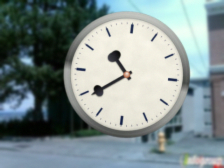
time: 10:39
